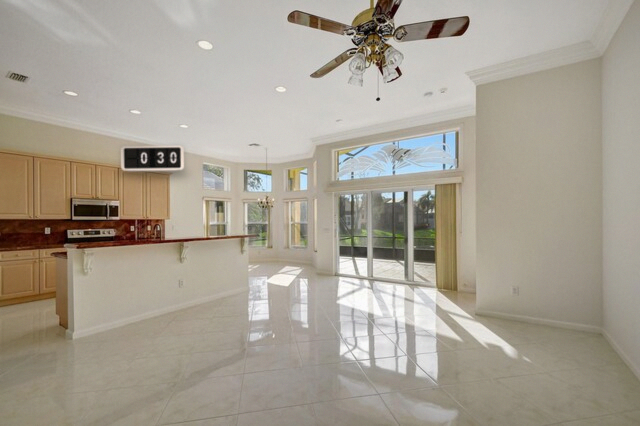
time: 0:30
